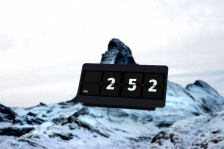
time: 2:52
